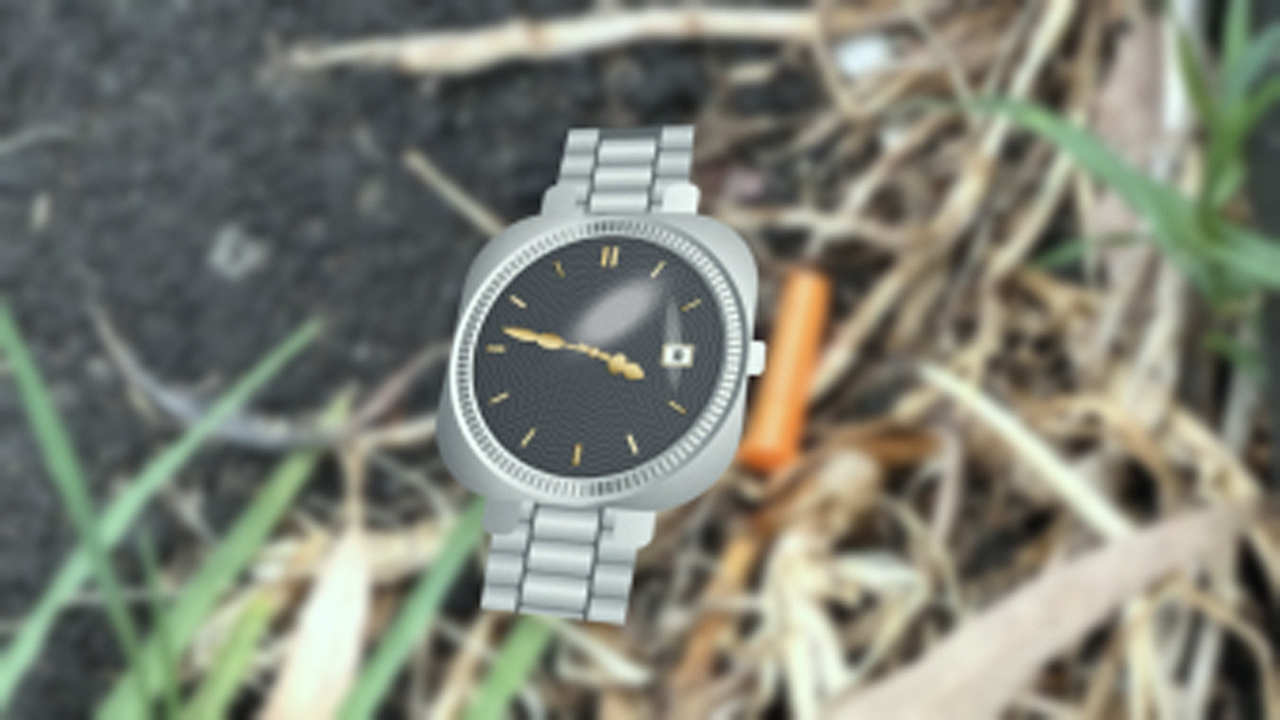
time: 3:47
